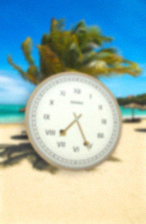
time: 7:26
